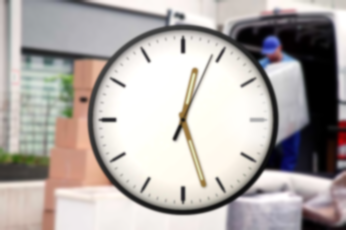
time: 12:27:04
